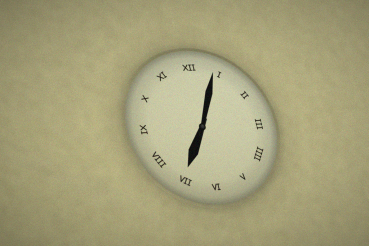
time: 7:04
